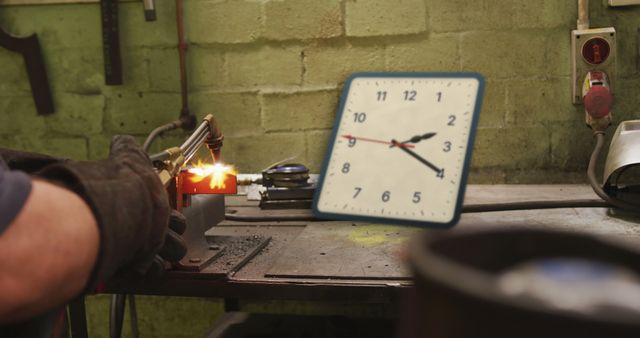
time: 2:19:46
